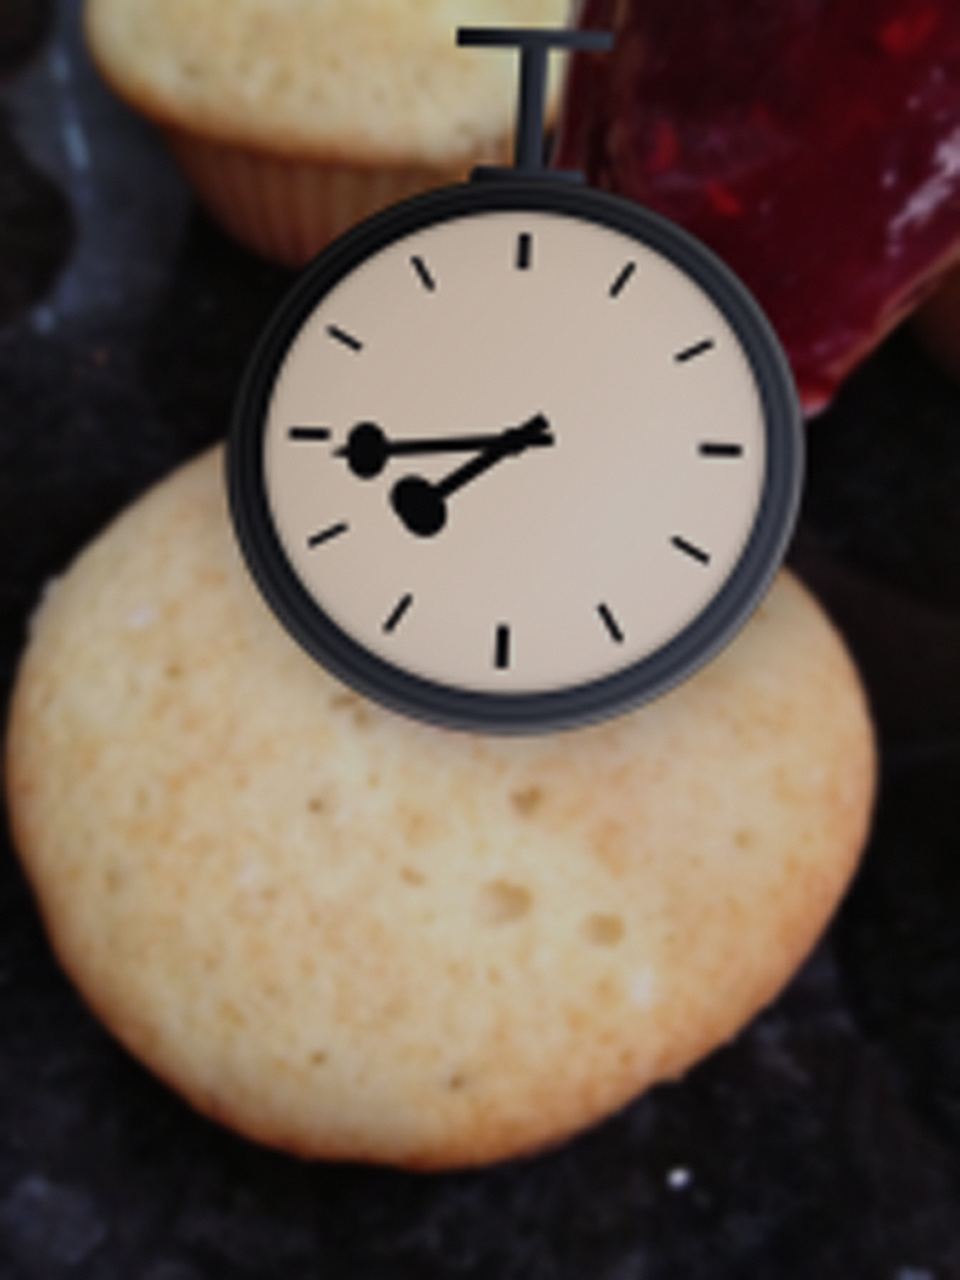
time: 7:44
